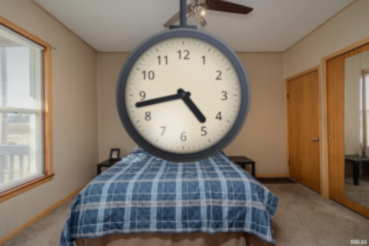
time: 4:43
